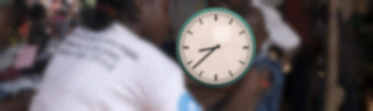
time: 8:38
